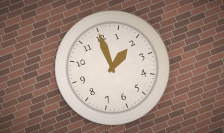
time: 2:00
